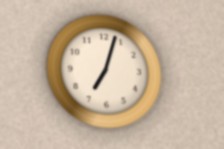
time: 7:03
